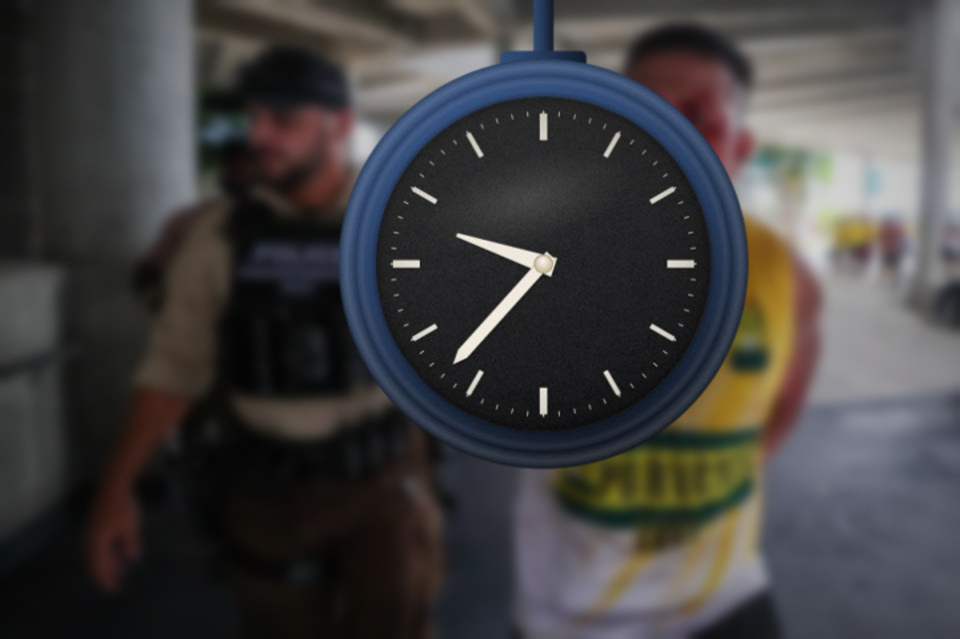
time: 9:37
